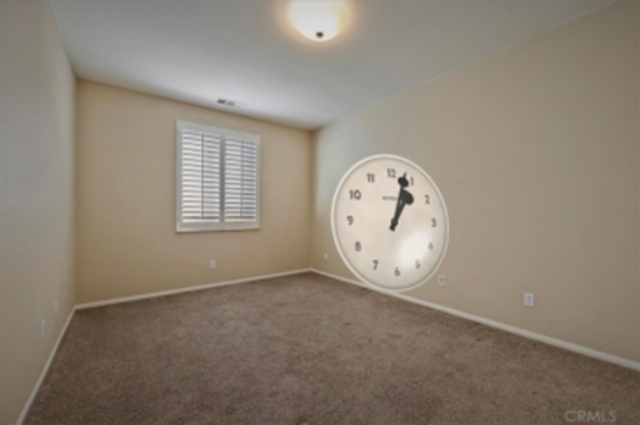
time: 1:03
